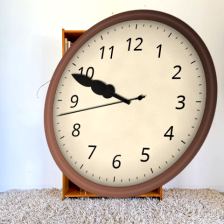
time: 9:48:43
